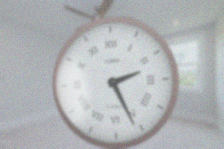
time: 2:26
